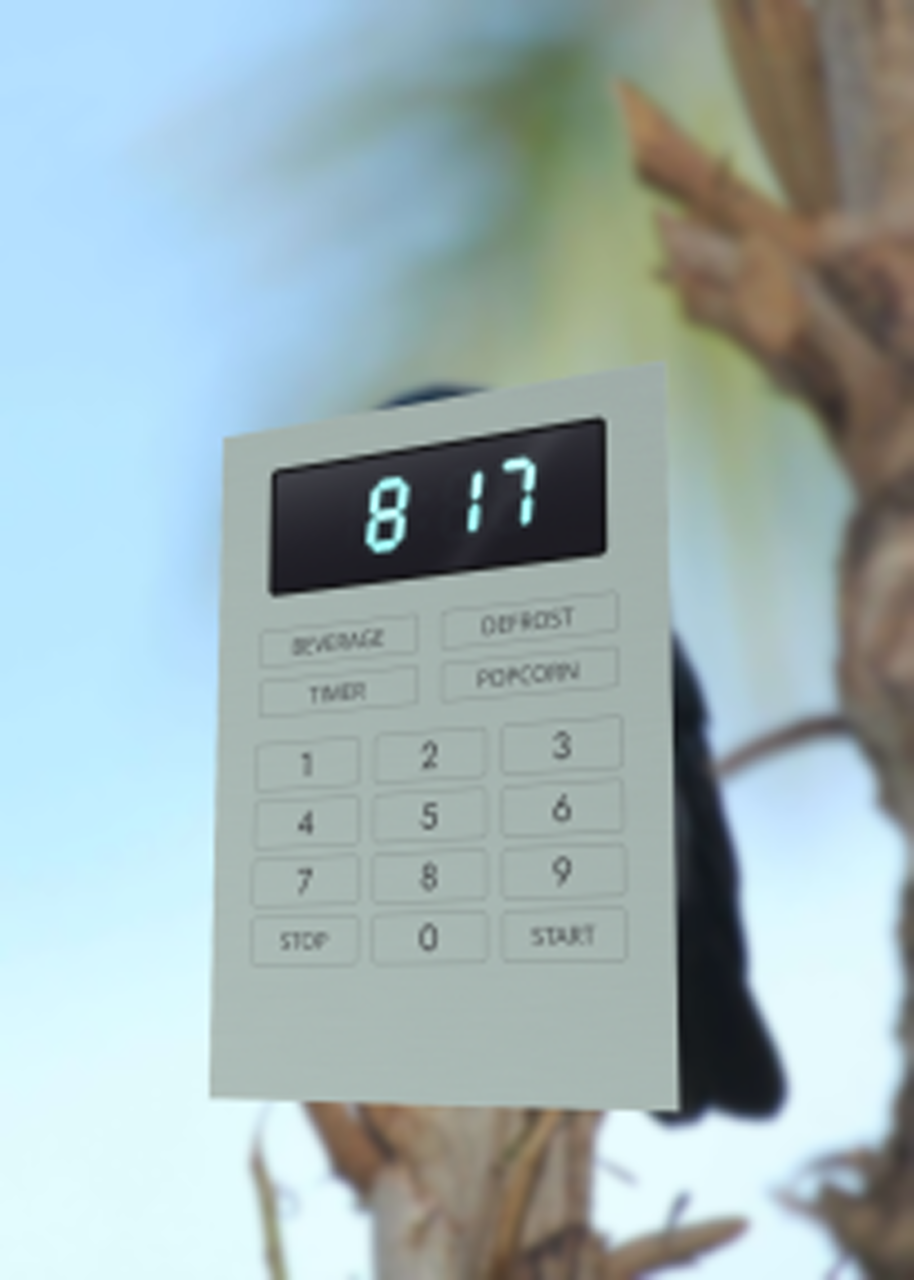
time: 8:17
